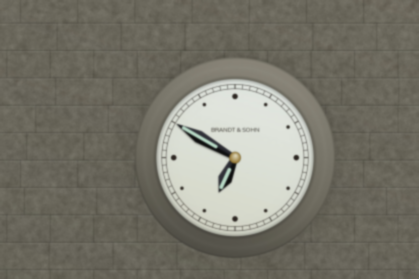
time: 6:50
